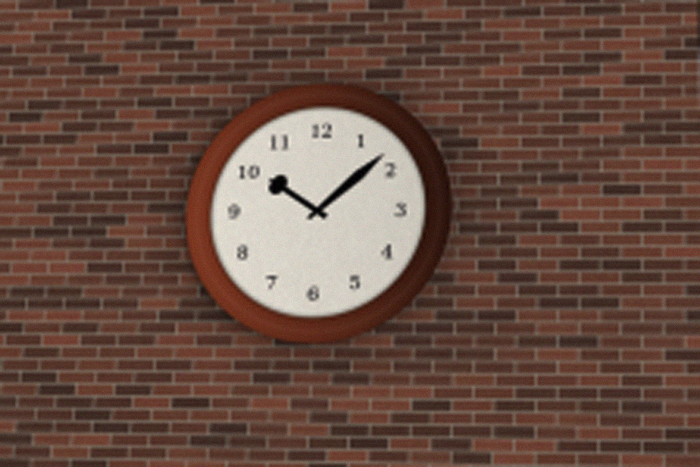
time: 10:08
